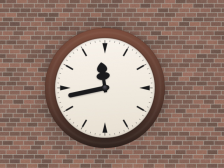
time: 11:43
